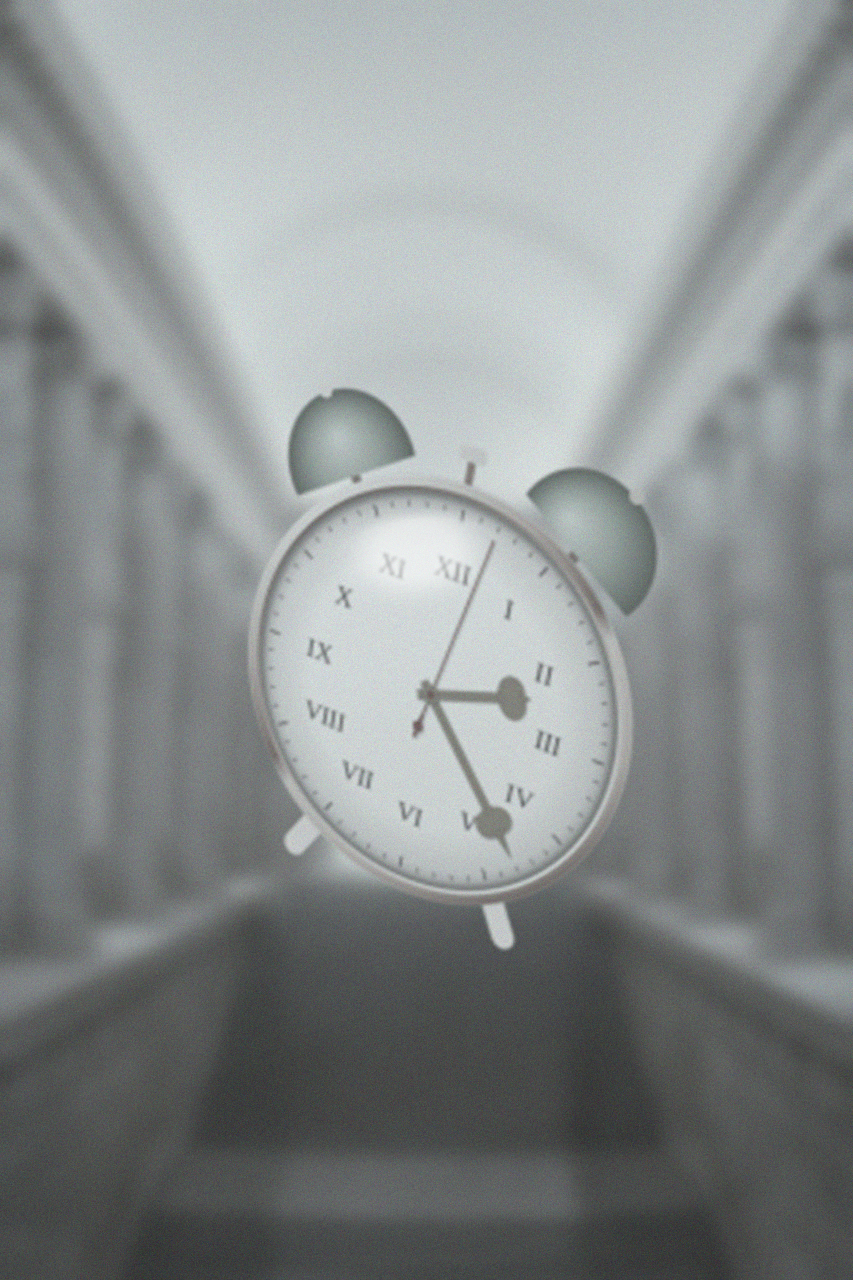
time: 2:23:02
